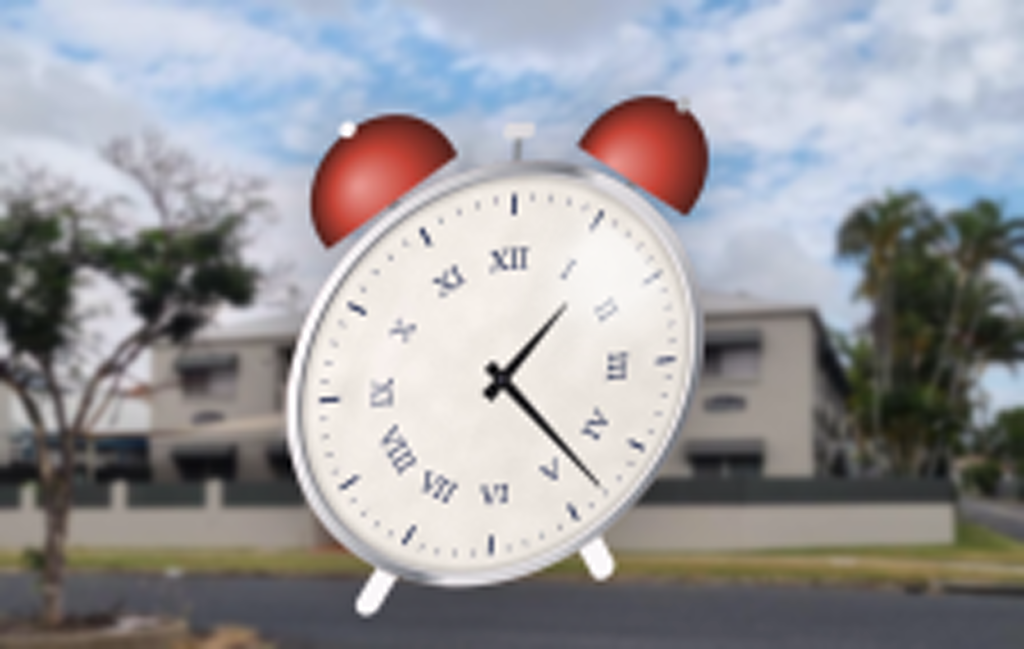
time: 1:23
